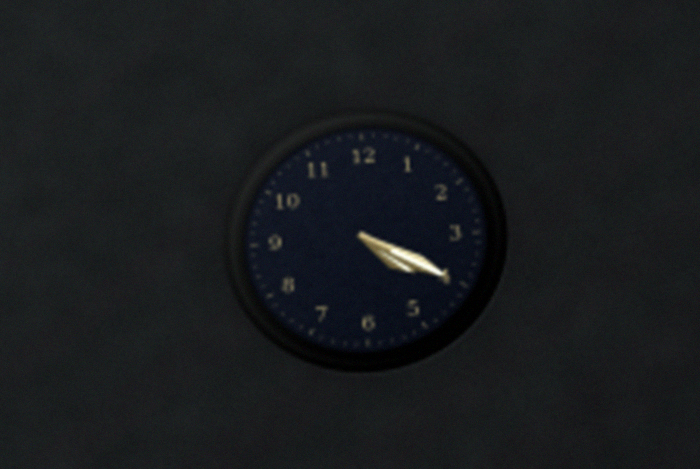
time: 4:20
